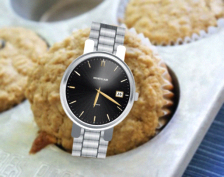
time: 6:19
